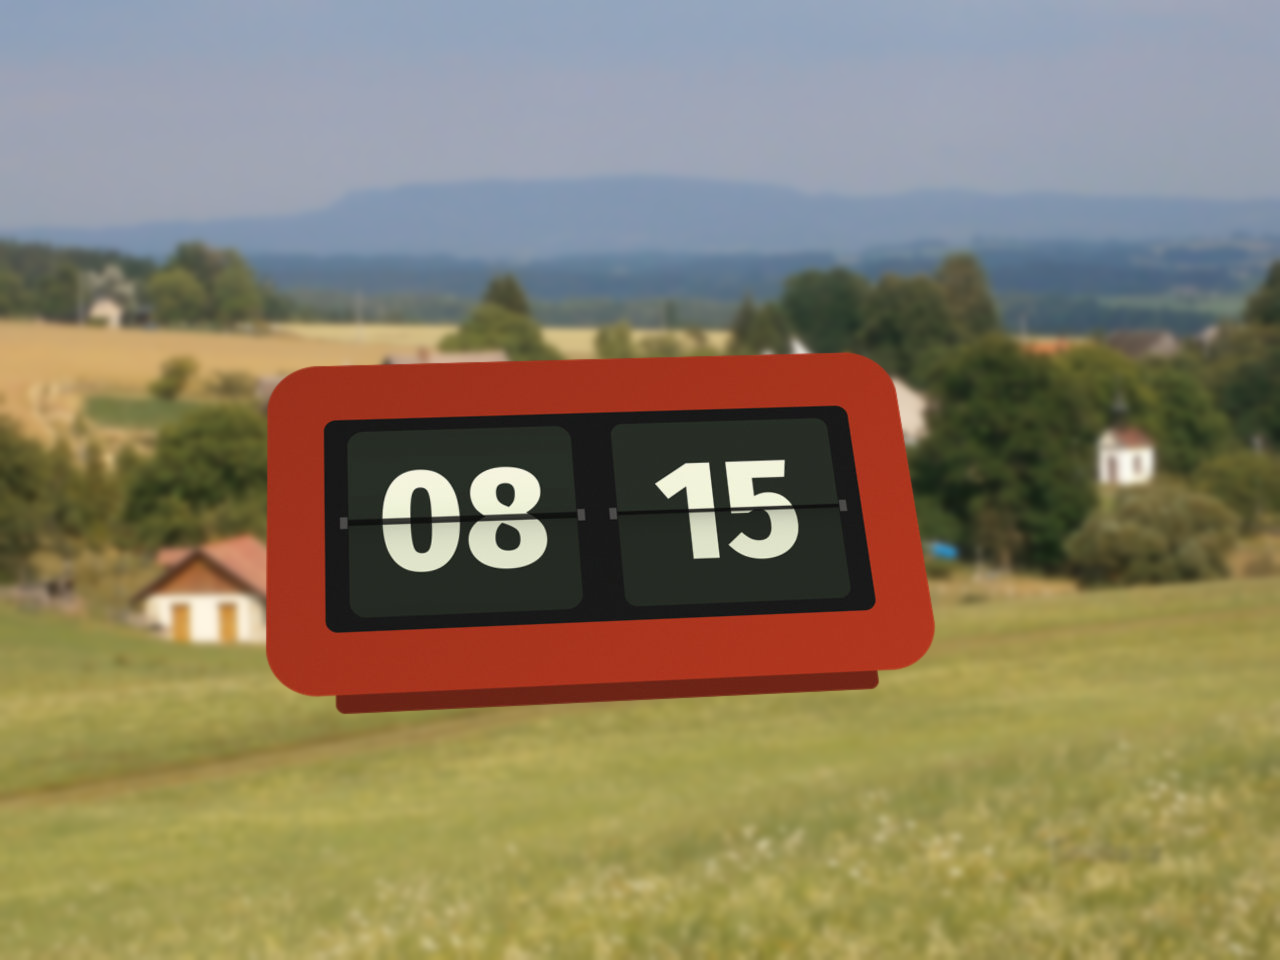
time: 8:15
